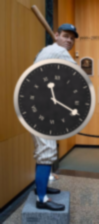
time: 11:19
